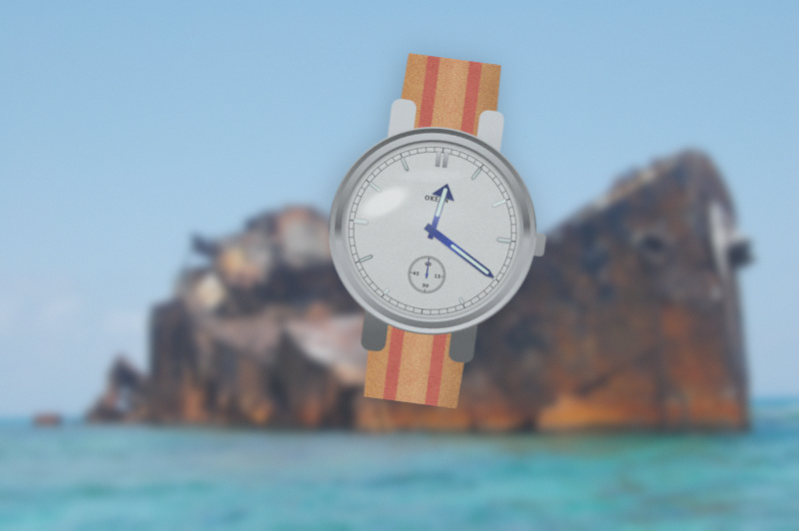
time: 12:20
